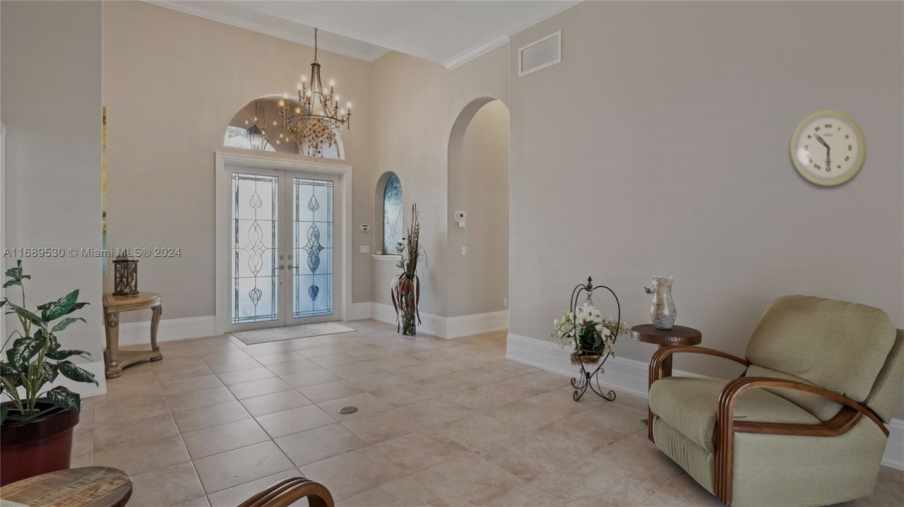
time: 10:30
